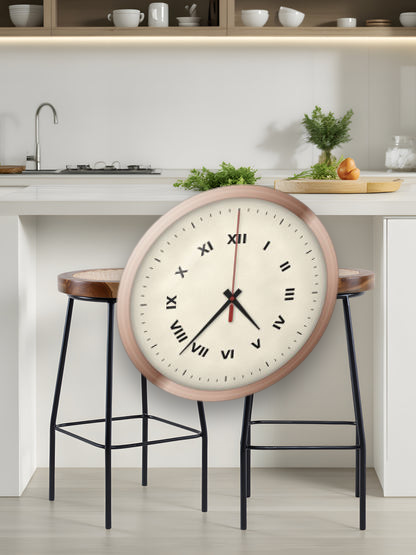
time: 4:37:00
